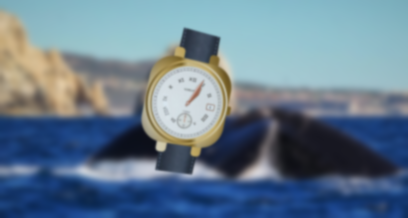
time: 1:04
